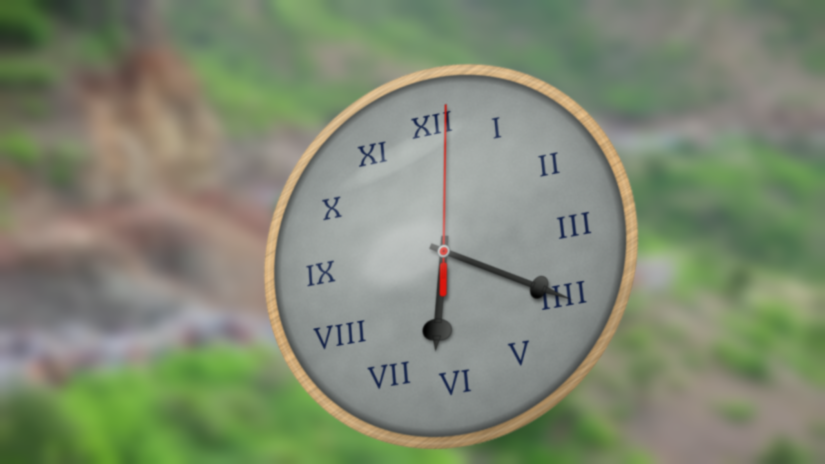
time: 6:20:01
